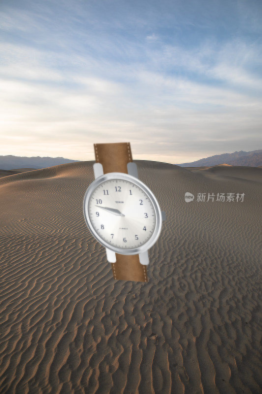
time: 9:48
